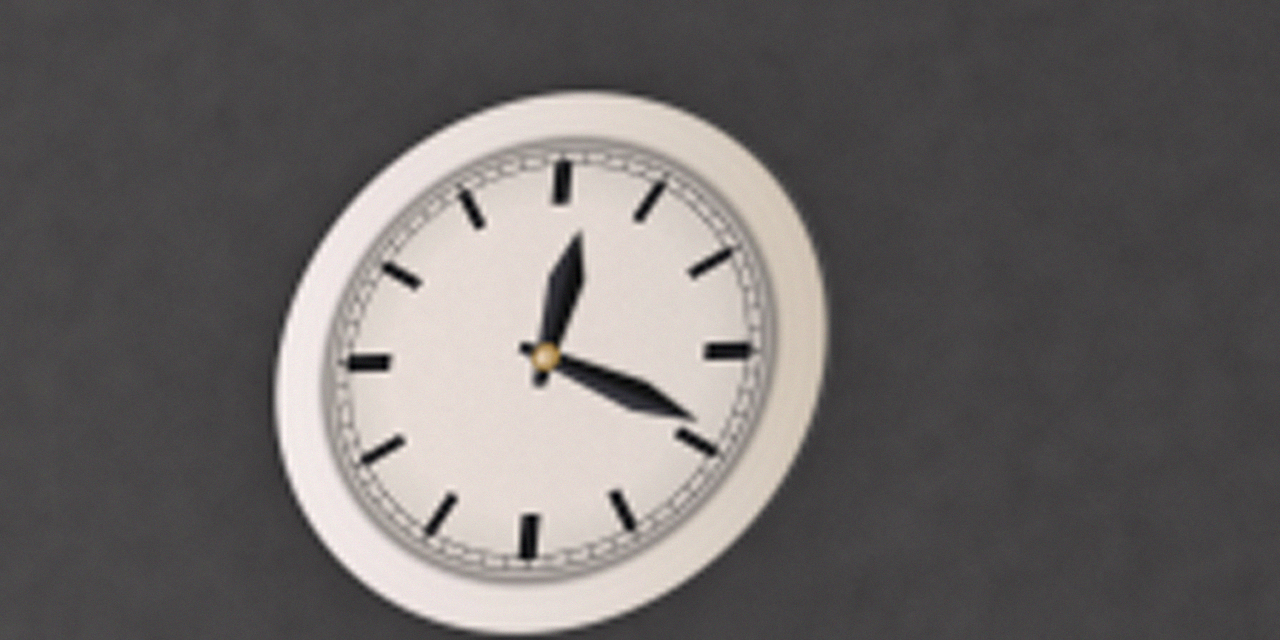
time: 12:19
